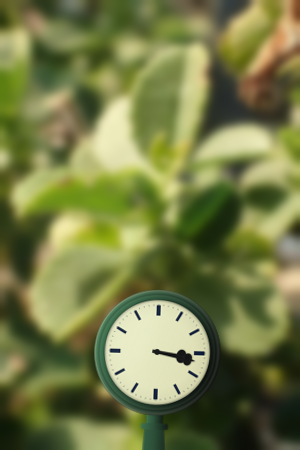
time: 3:17
